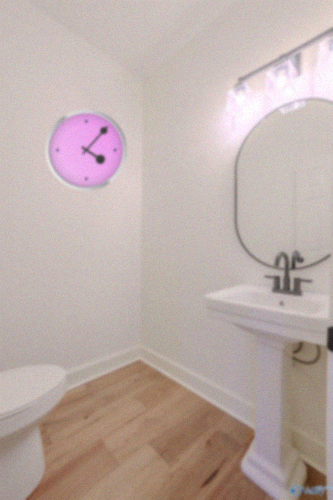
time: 4:07
